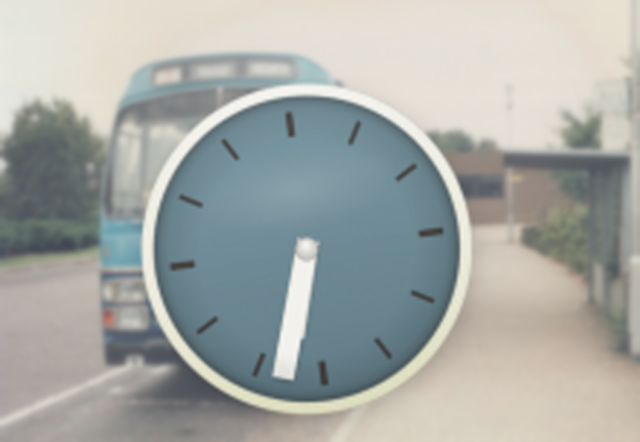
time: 6:33
